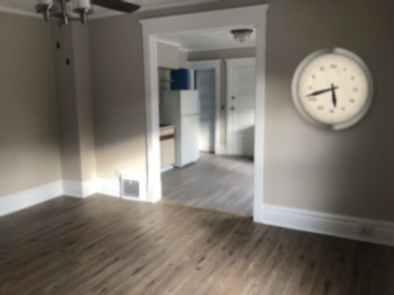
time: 5:42
